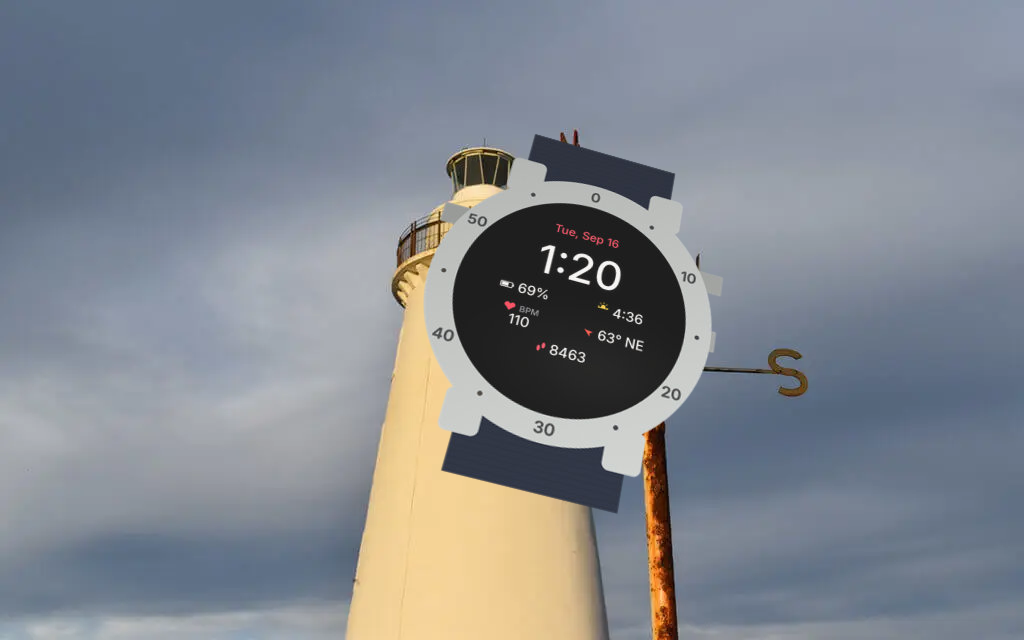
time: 1:20
